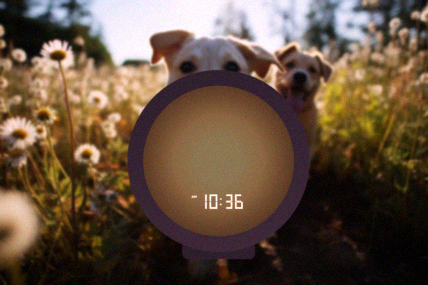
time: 10:36
